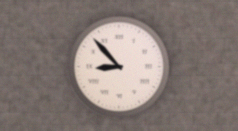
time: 8:53
